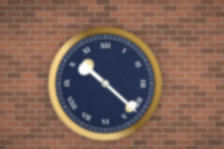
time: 10:22
